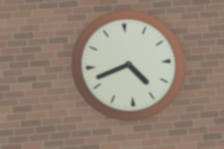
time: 4:42
